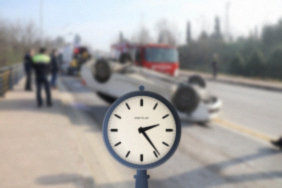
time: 2:24
